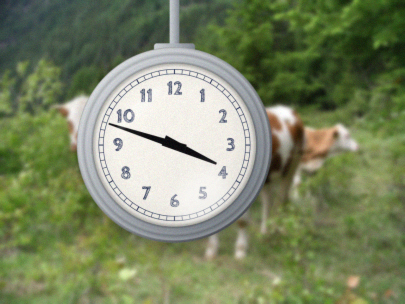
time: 3:48
